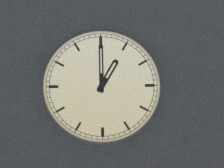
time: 1:00
